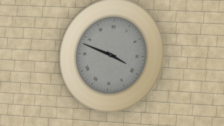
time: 3:48
